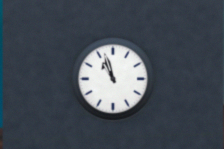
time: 10:57
